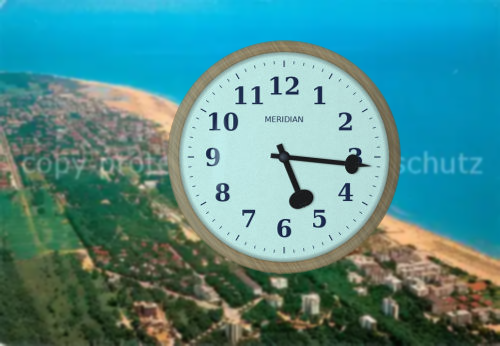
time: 5:16
